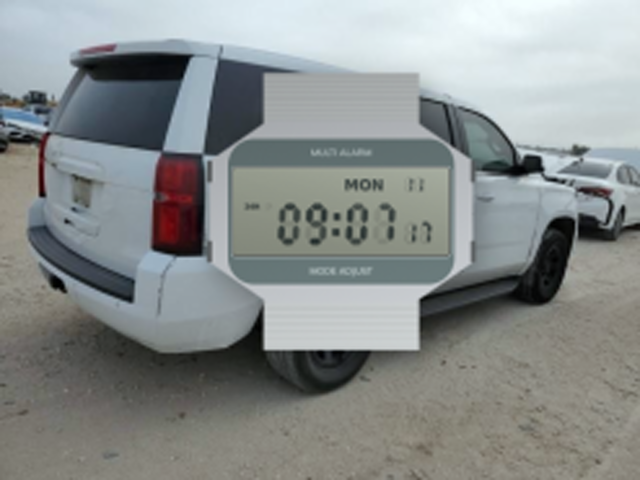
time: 9:07:17
